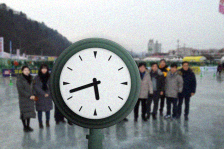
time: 5:42
